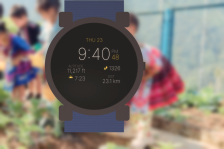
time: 9:40
